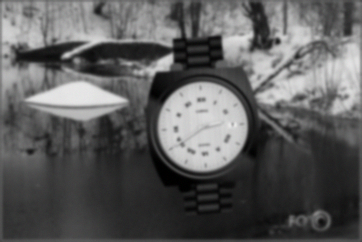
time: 2:40
